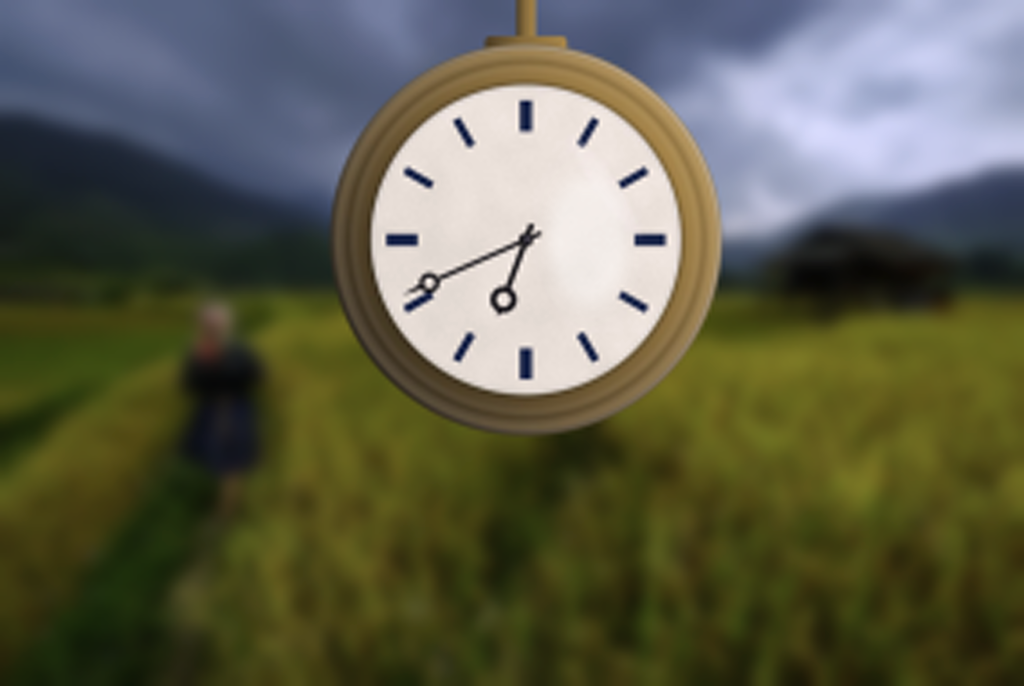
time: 6:41
